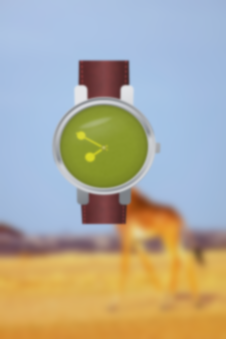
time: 7:50
